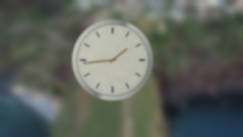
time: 1:44
